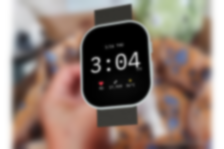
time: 3:04
